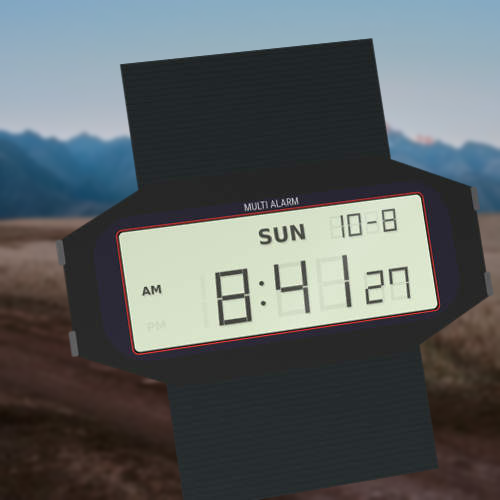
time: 8:41:27
